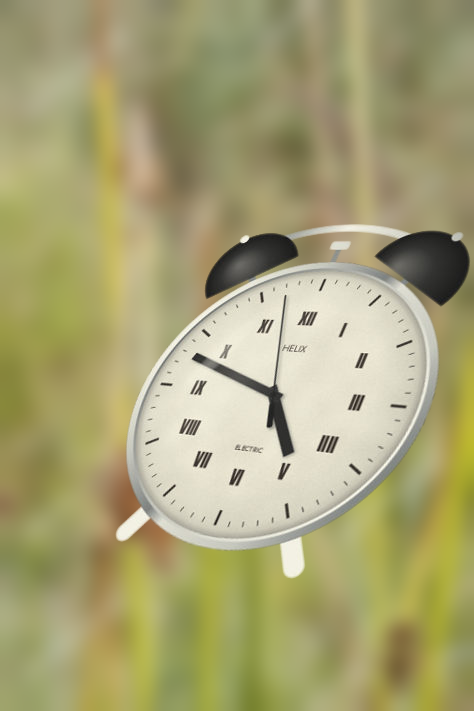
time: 4:47:57
